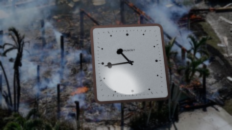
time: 10:44
